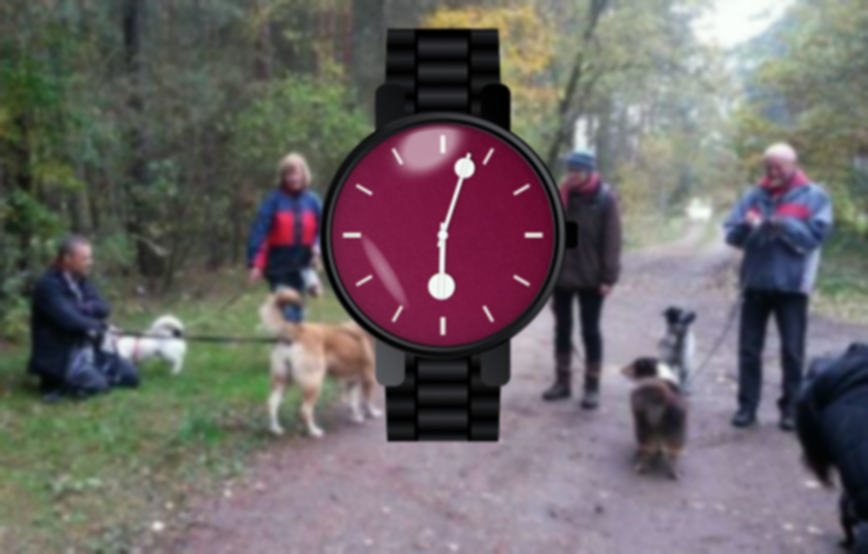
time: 6:03
